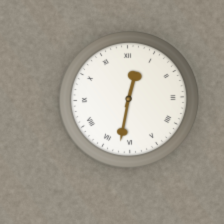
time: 12:32
